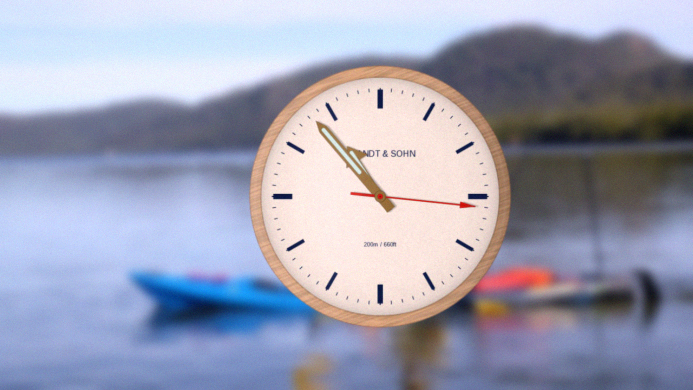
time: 10:53:16
